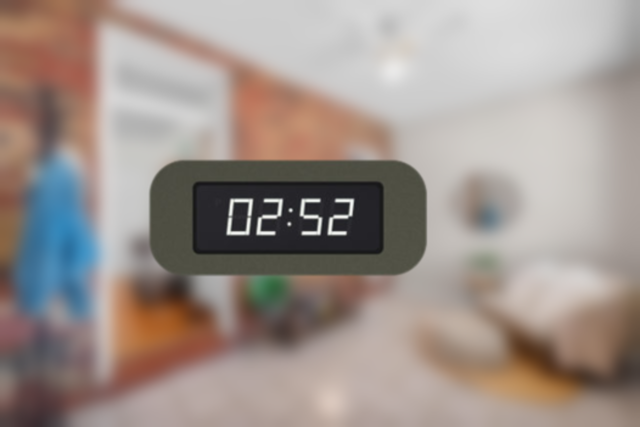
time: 2:52
